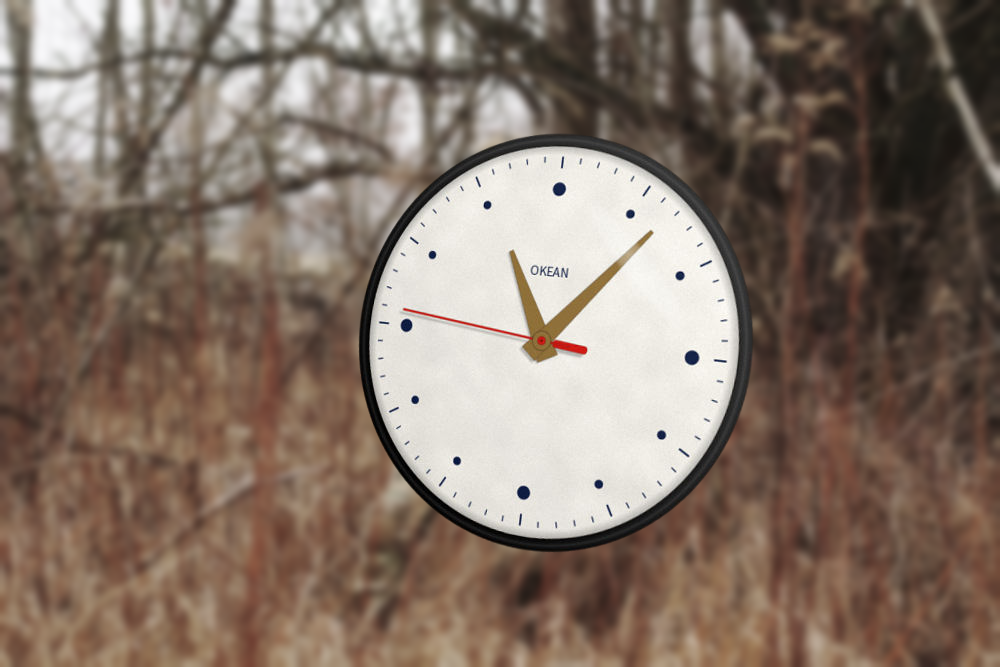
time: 11:06:46
